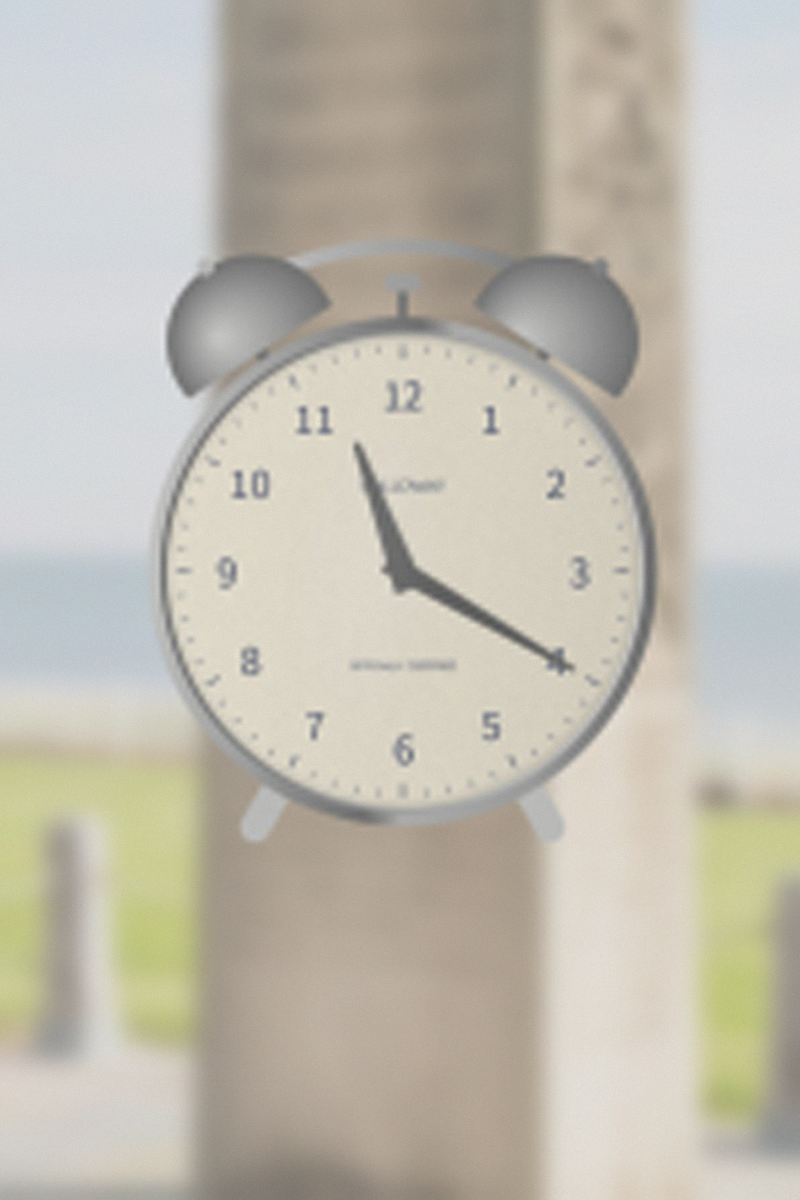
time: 11:20
